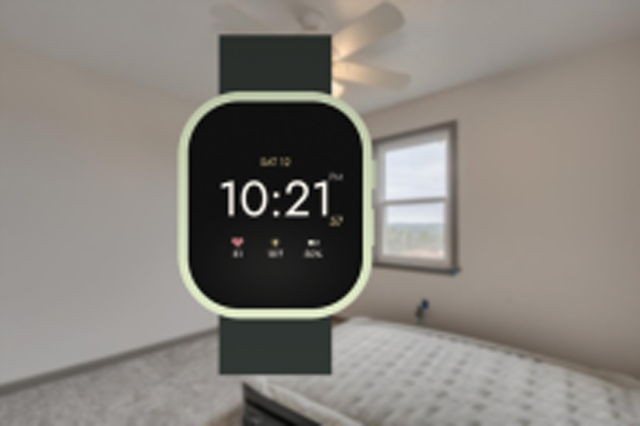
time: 10:21
